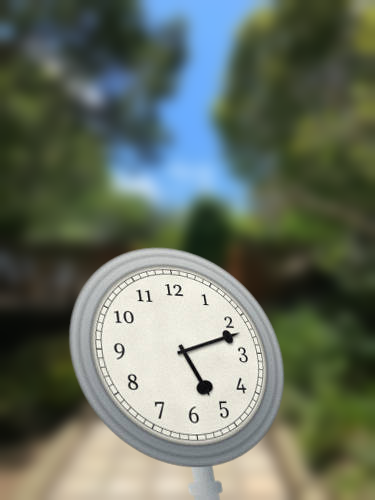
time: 5:12
